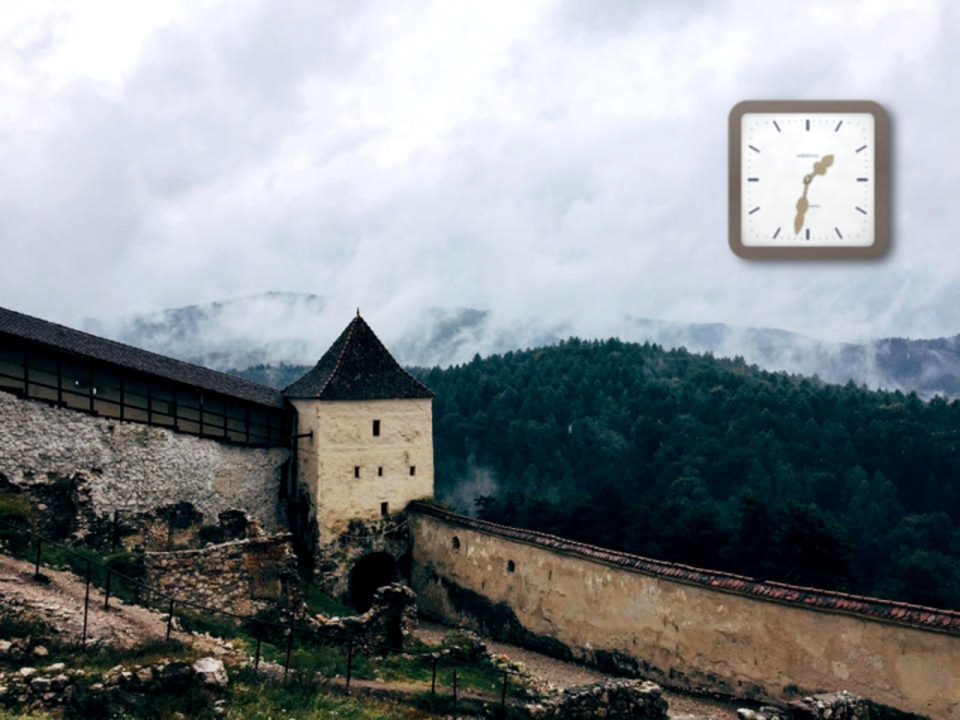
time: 1:32
